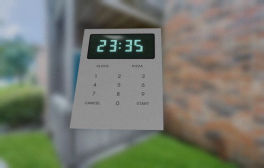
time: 23:35
